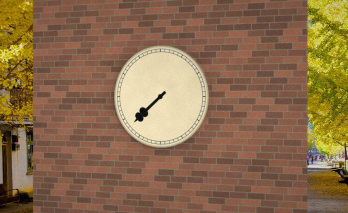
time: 7:38
